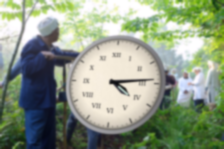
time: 4:14
